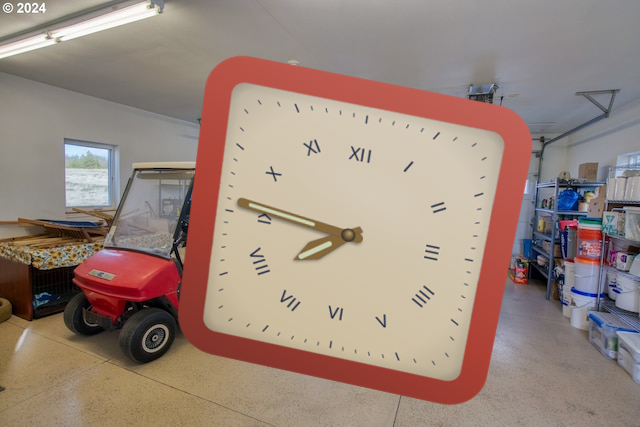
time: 7:46
